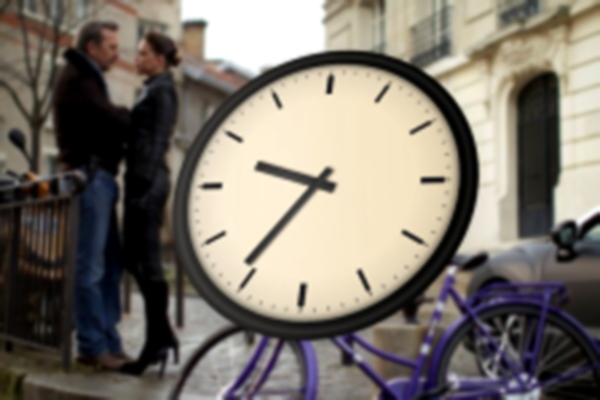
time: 9:36
